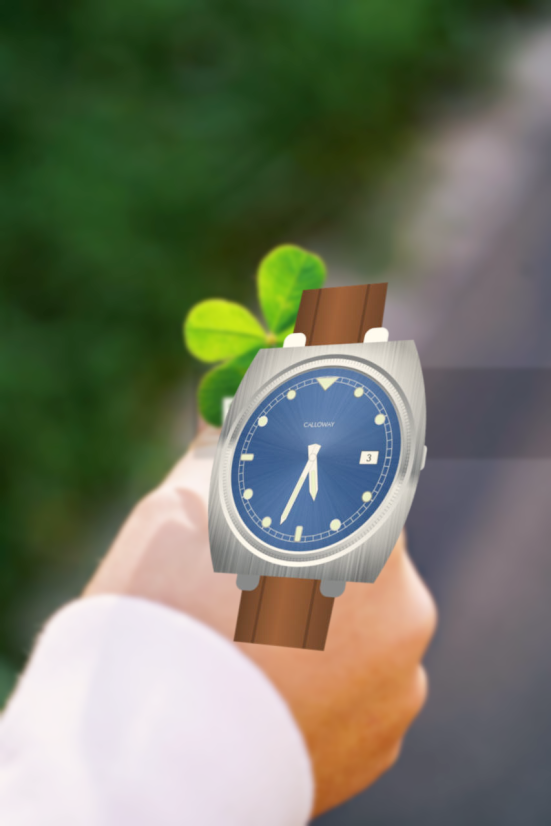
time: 5:33
